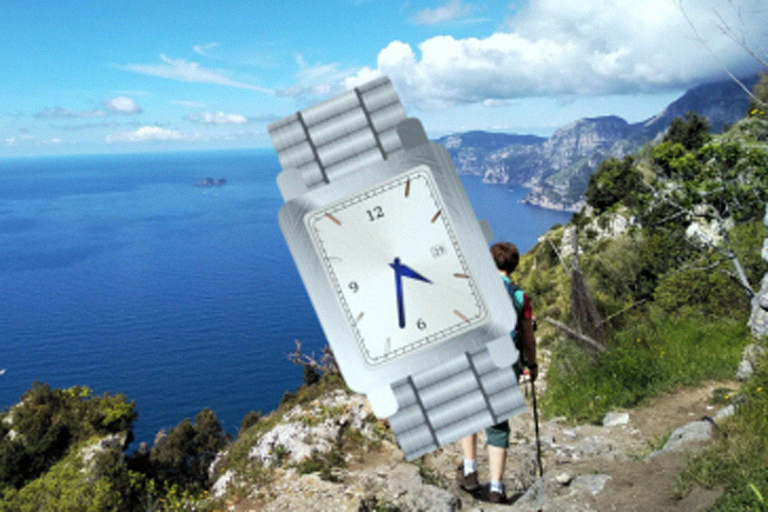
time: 4:33
